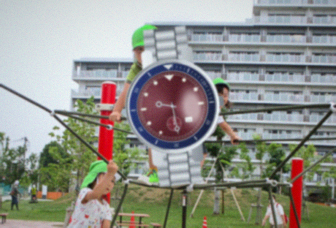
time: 9:29
